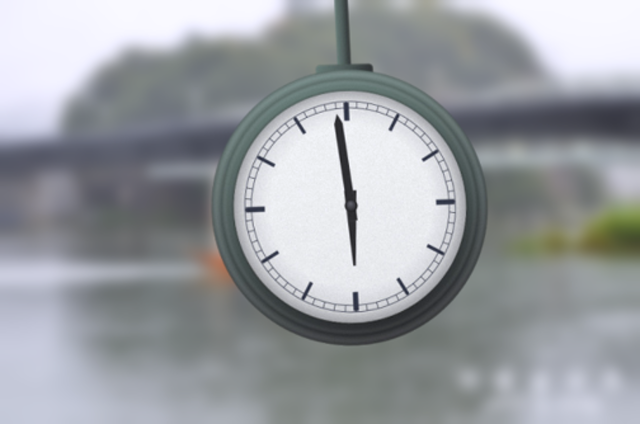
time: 5:59
